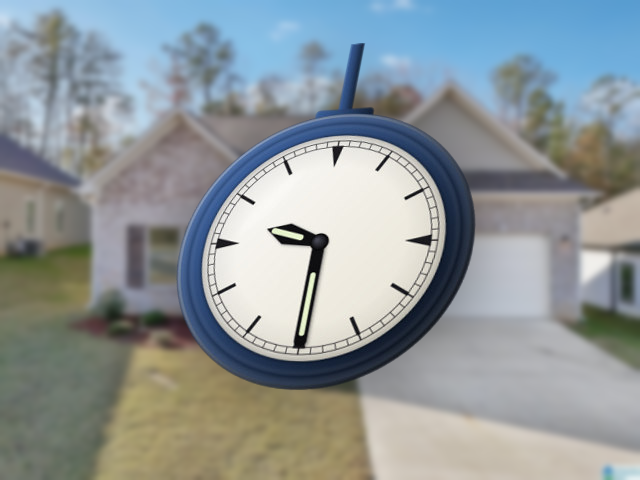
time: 9:30
